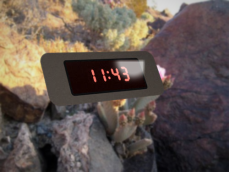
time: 11:43
